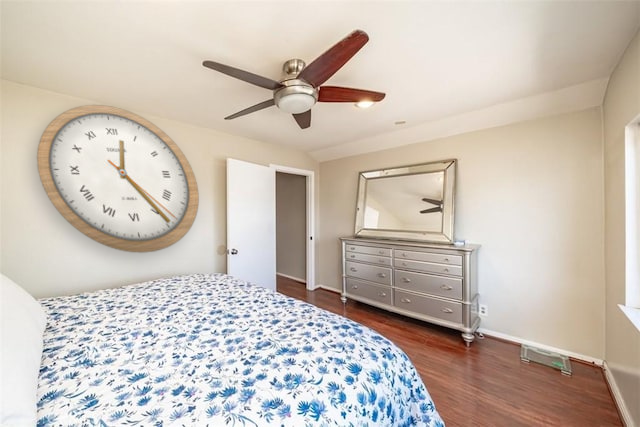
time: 12:24:23
